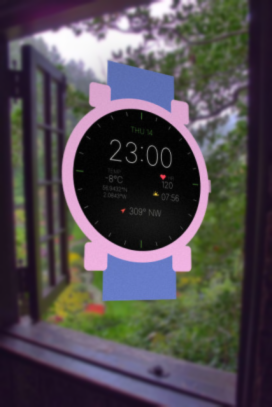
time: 23:00
